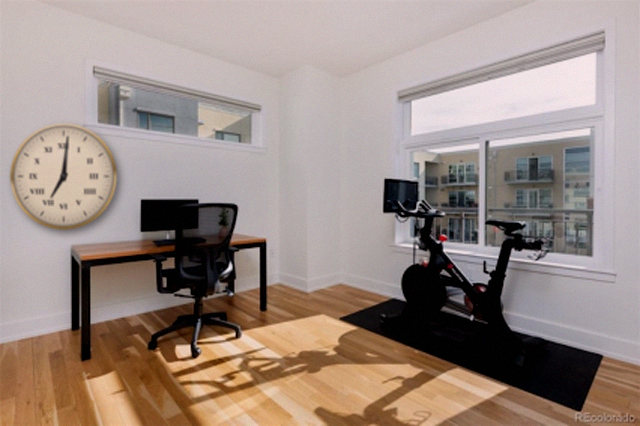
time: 7:01
